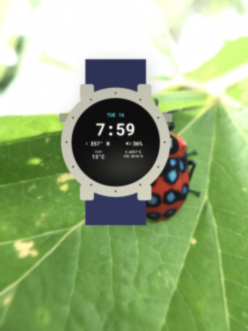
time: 7:59
